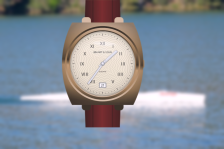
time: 1:36
